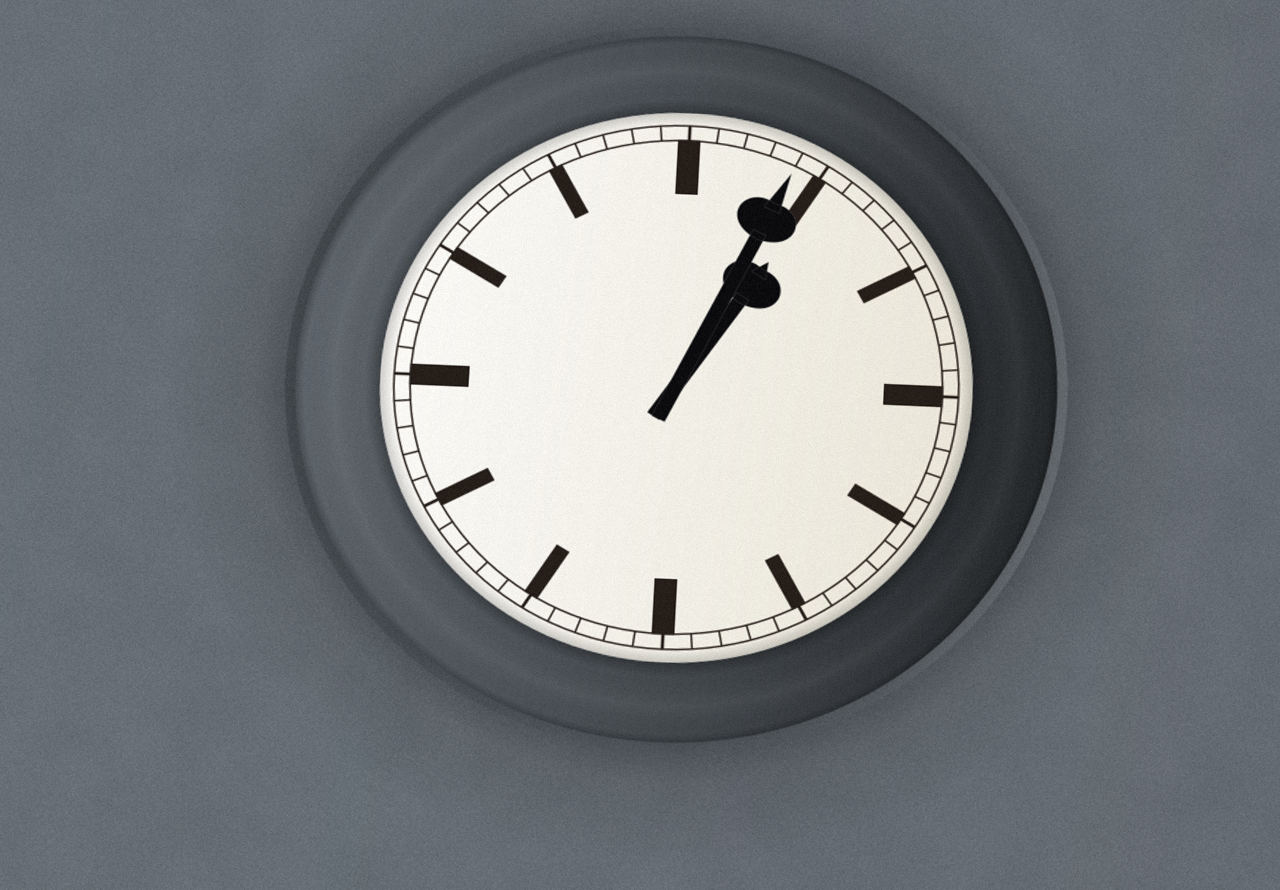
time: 1:04
